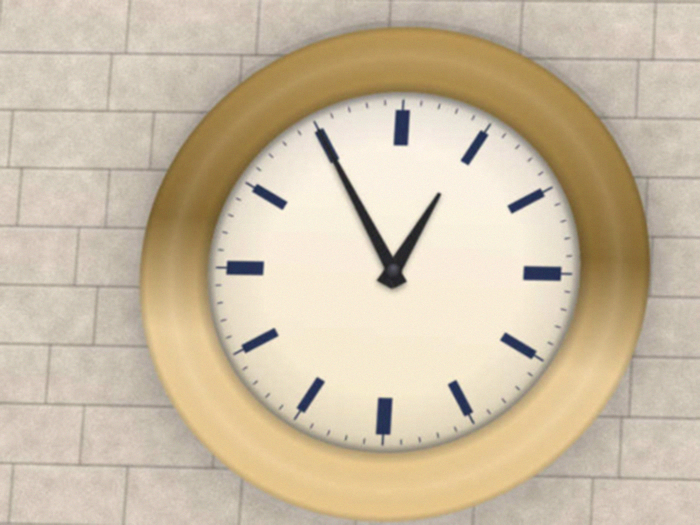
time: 12:55
